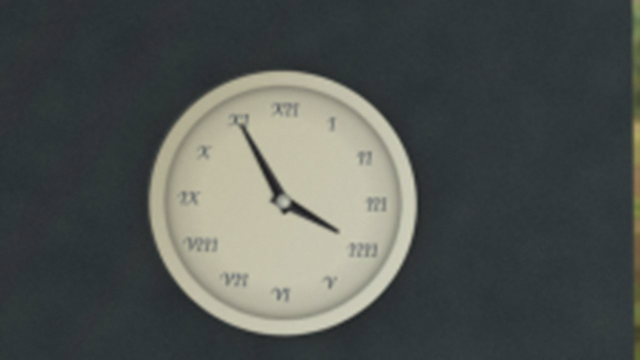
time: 3:55
